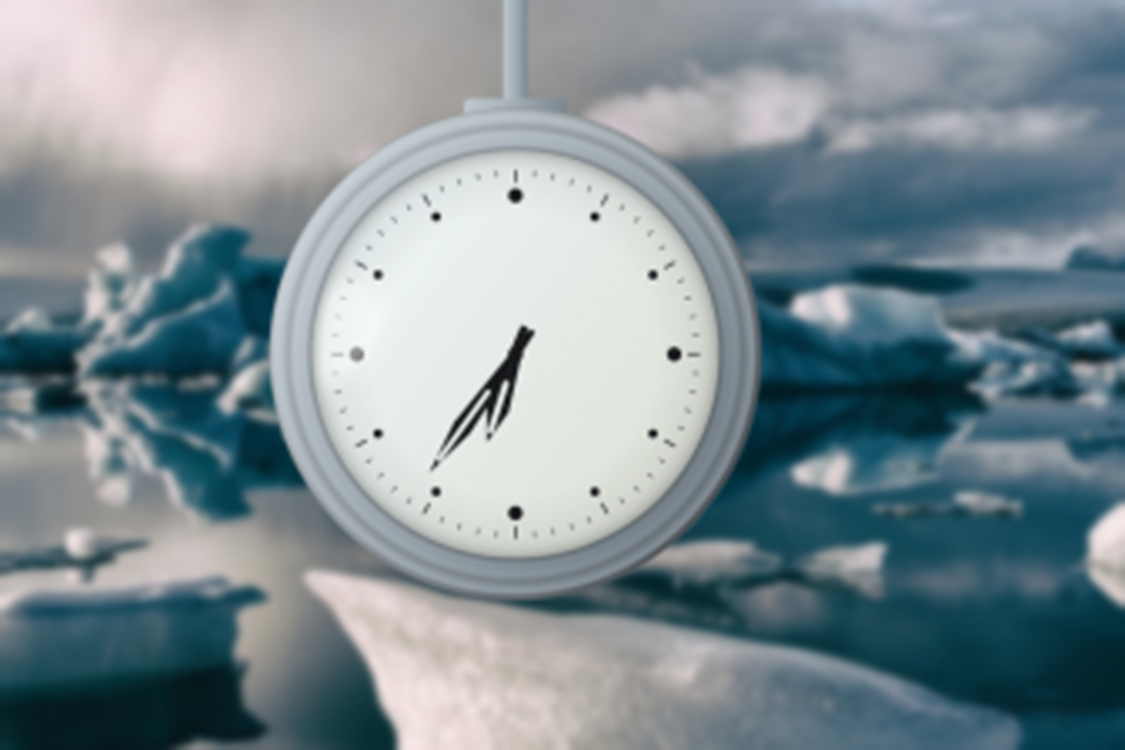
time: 6:36
